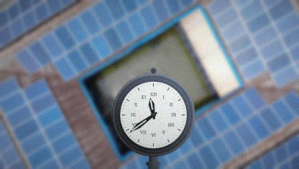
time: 11:39
